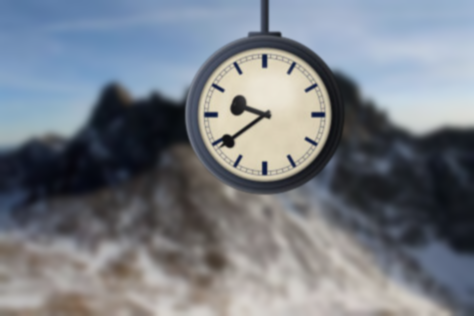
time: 9:39
